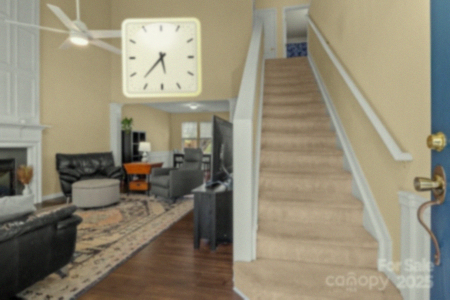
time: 5:37
